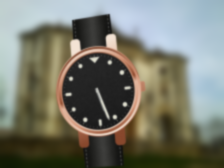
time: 5:27
